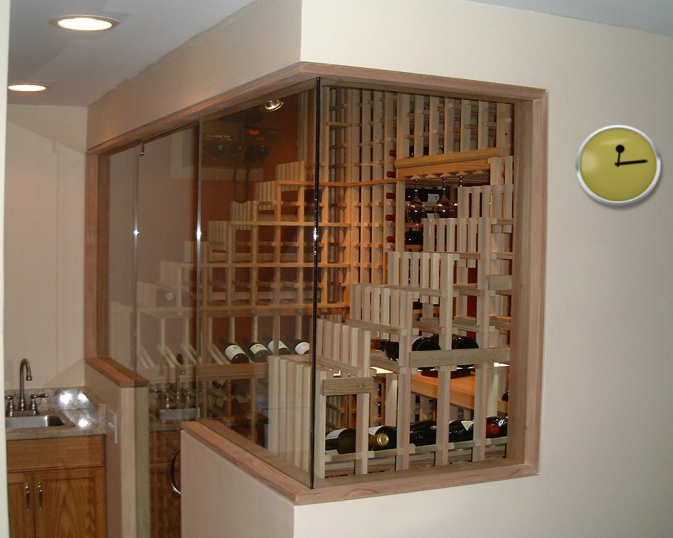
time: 12:14
